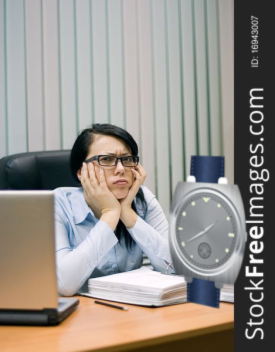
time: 1:40
